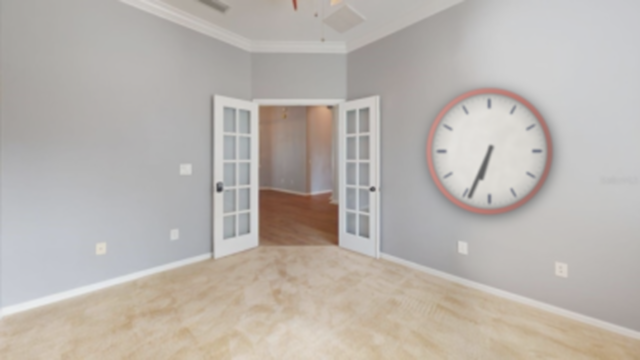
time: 6:34
